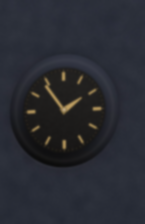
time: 1:54
